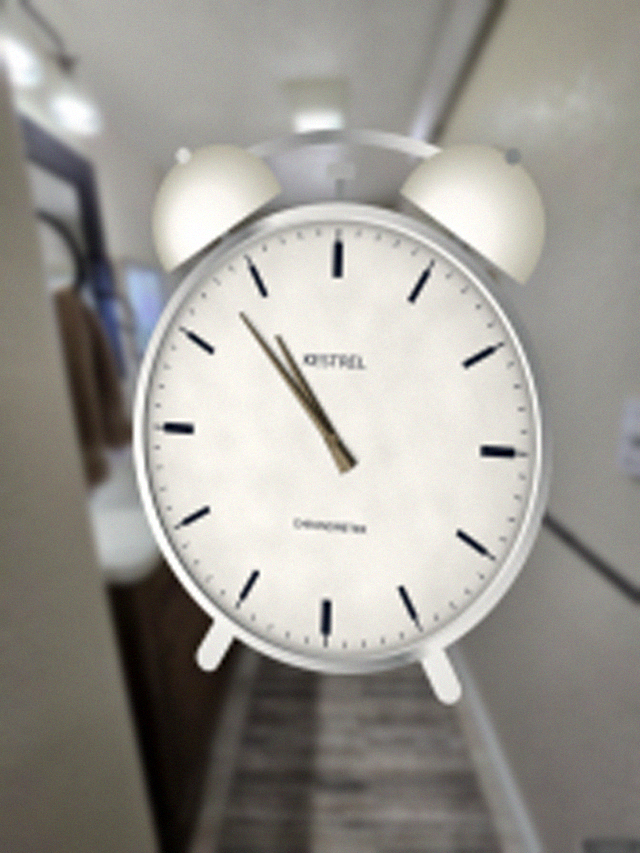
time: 10:53
